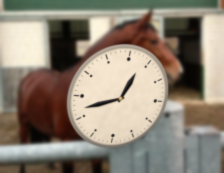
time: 12:42
